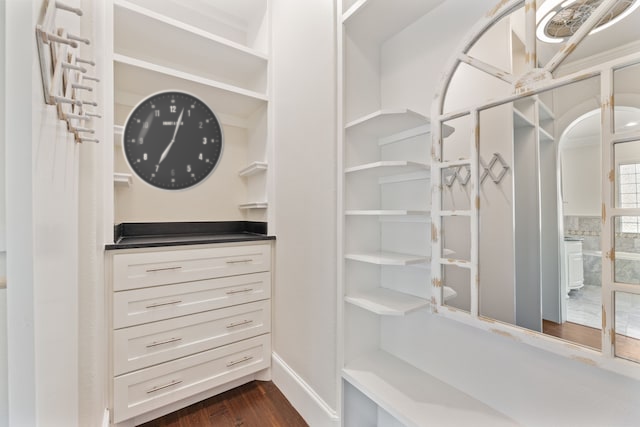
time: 7:03
